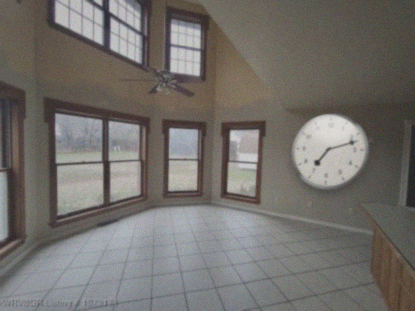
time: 7:12
